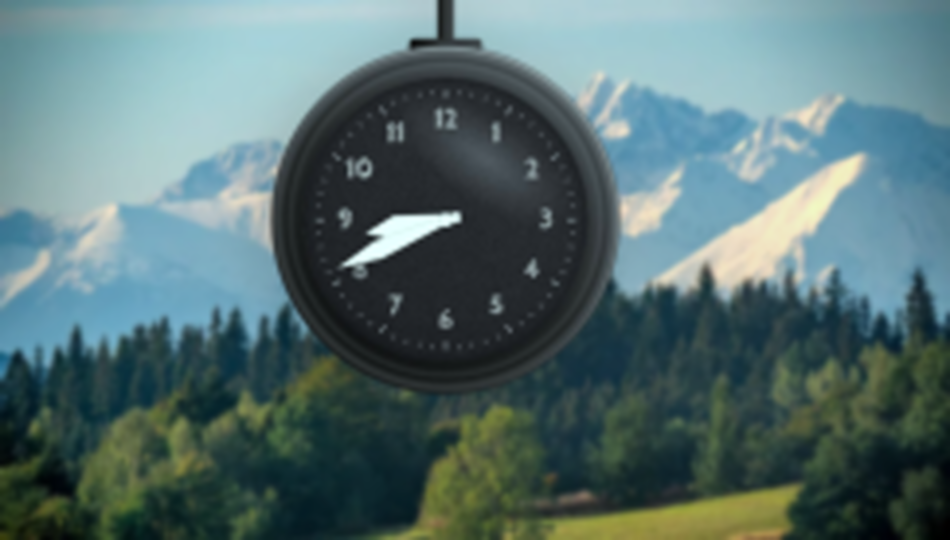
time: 8:41
